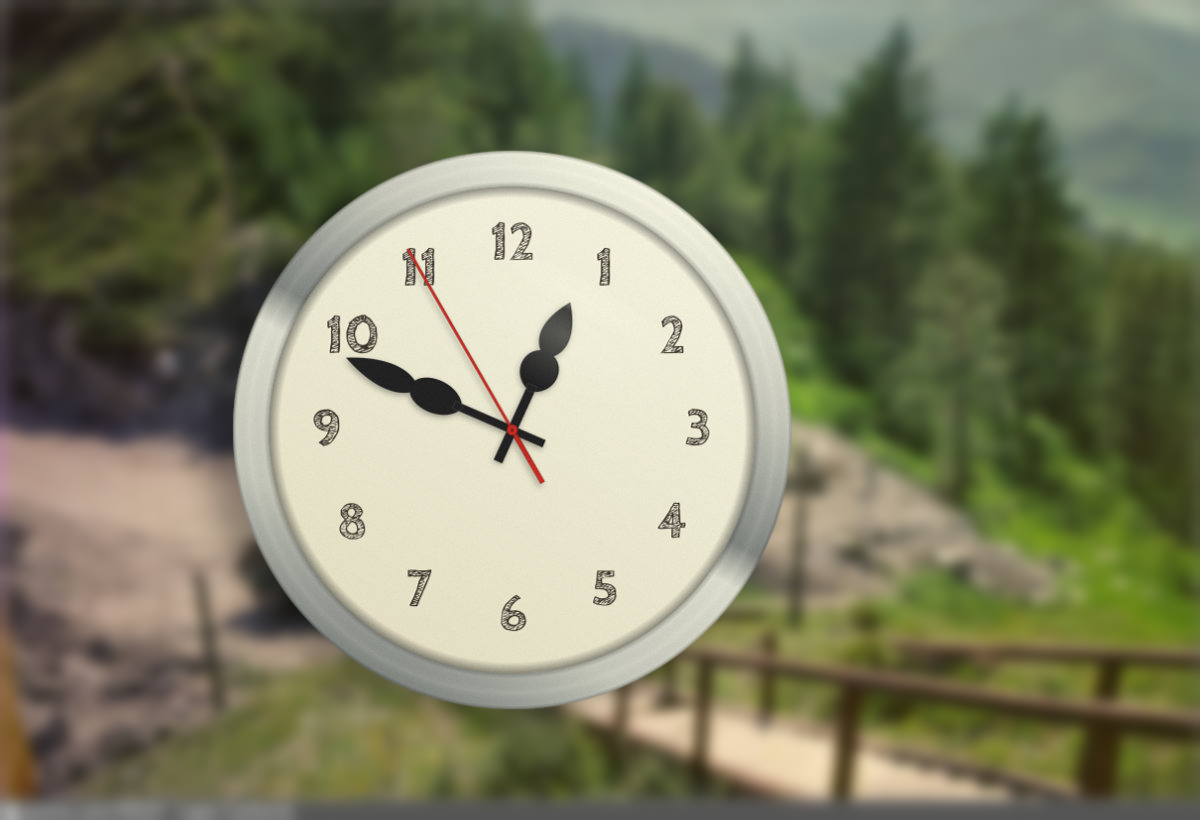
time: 12:48:55
